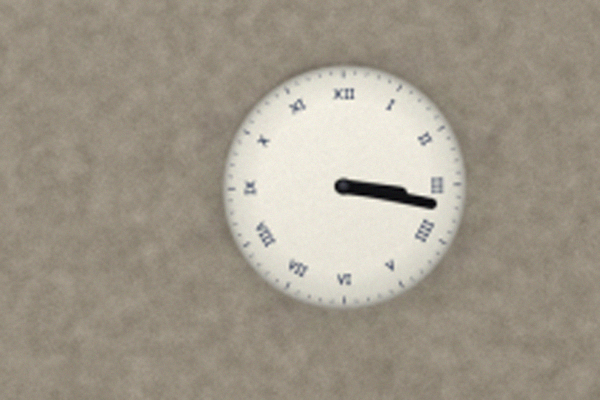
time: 3:17
